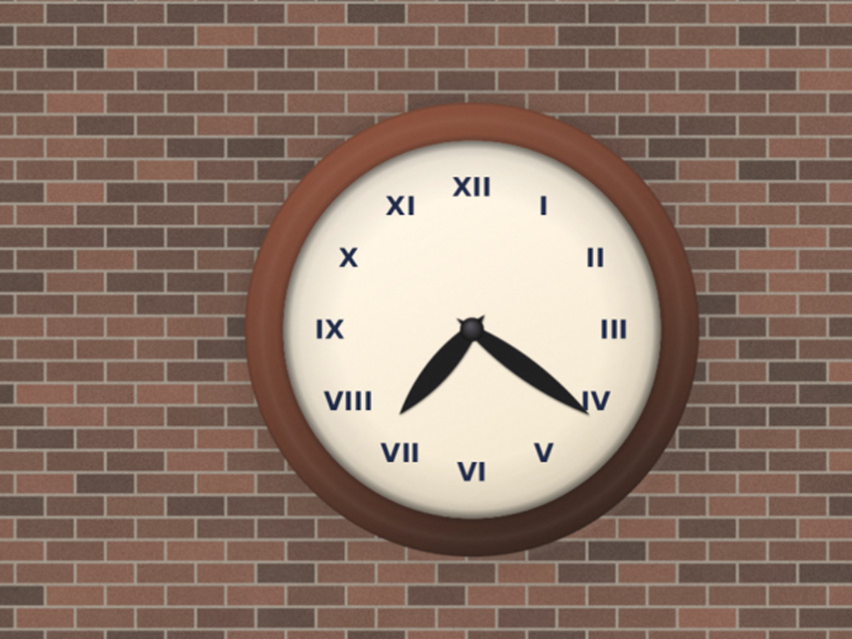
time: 7:21
